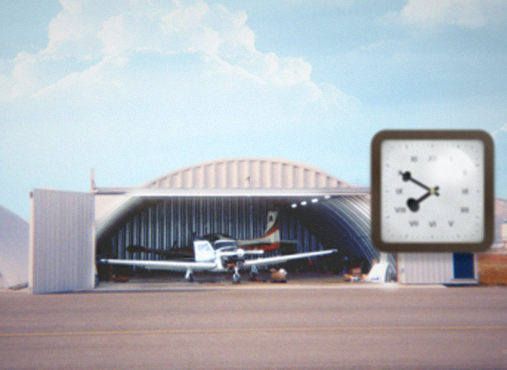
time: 7:50
